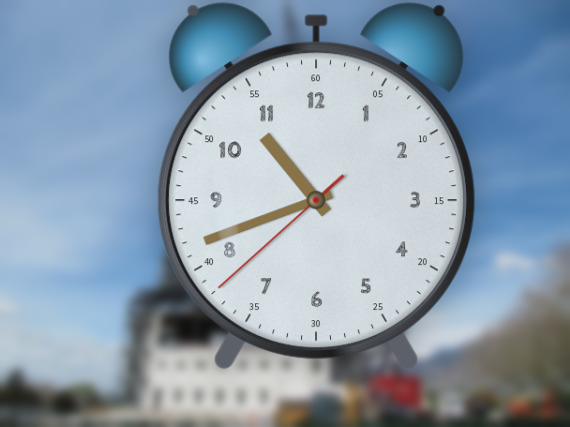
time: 10:41:38
